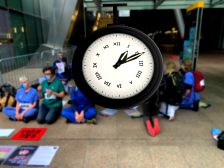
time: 1:11
